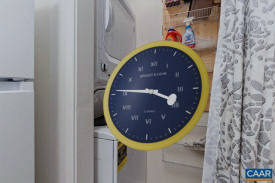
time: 3:46
